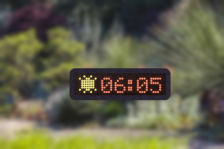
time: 6:05
